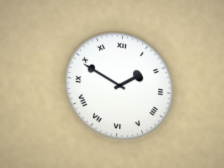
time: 1:49
